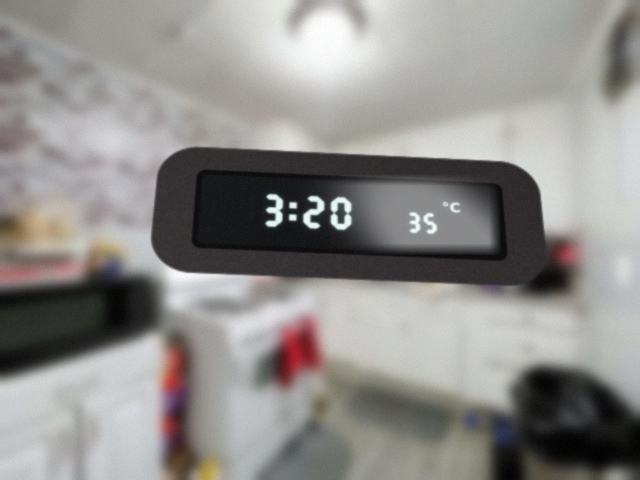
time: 3:20
